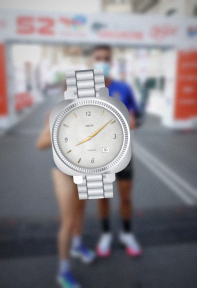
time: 8:09
